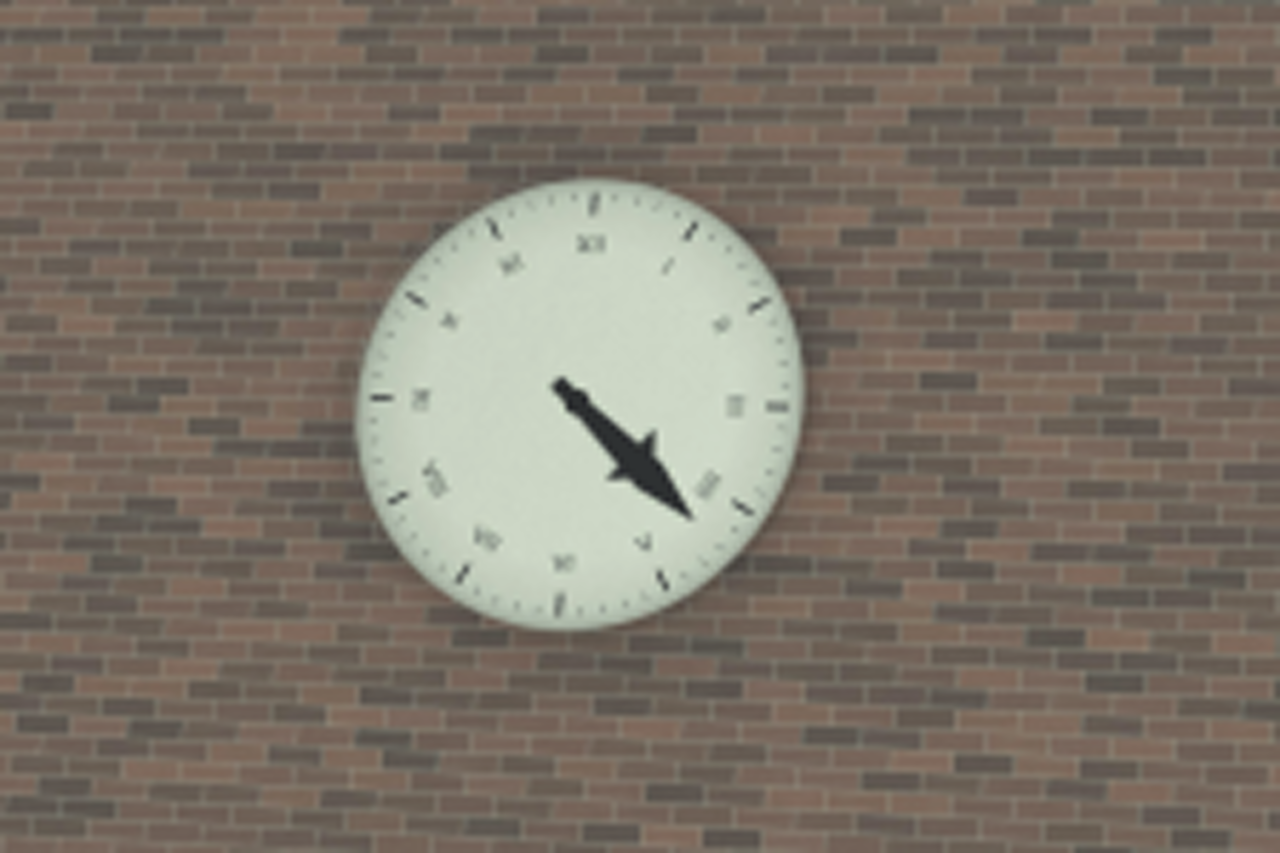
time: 4:22
